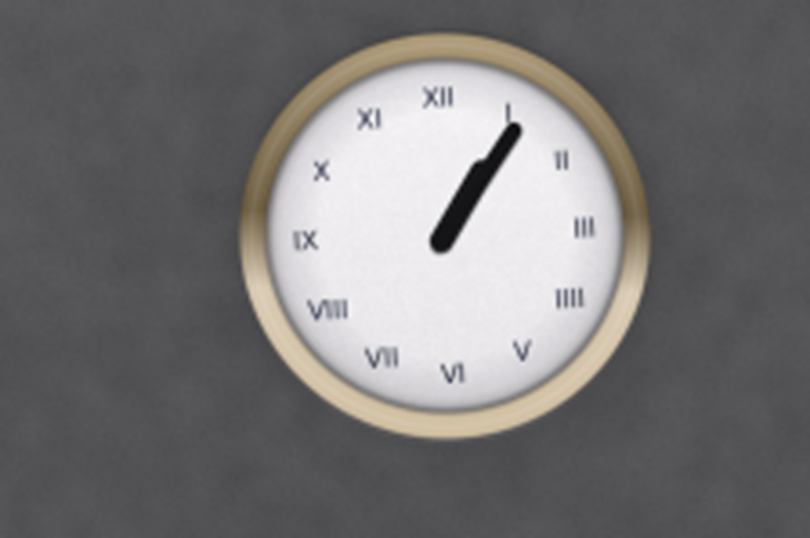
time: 1:06
